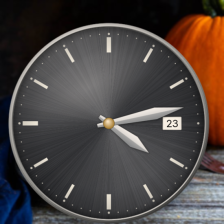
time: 4:13
